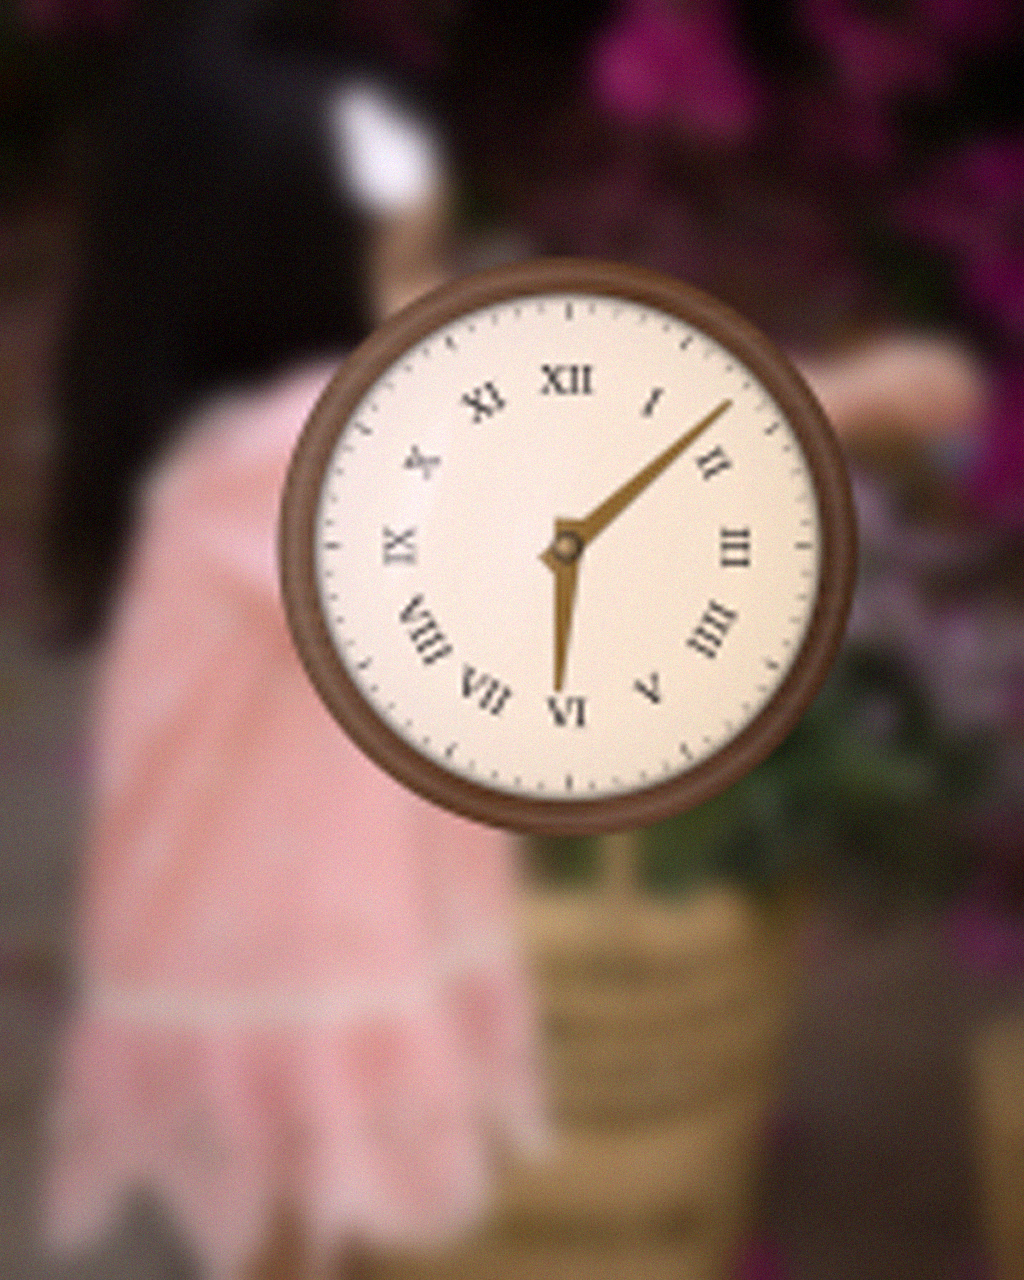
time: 6:08
